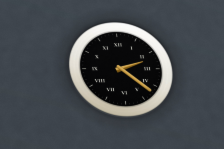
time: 2:22
